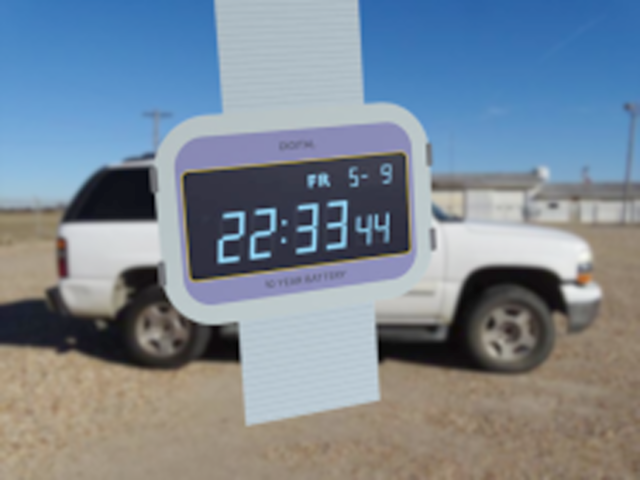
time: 22:33:44
